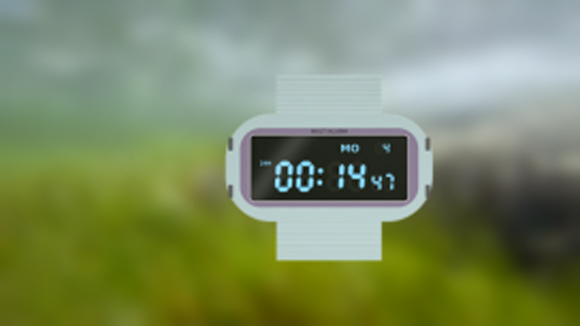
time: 0:14:47
